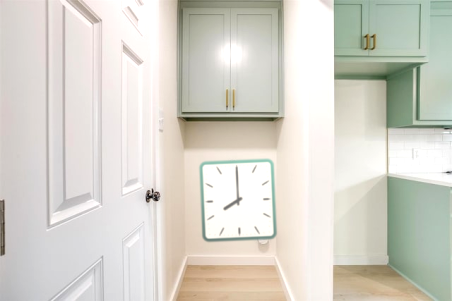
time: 8:00
